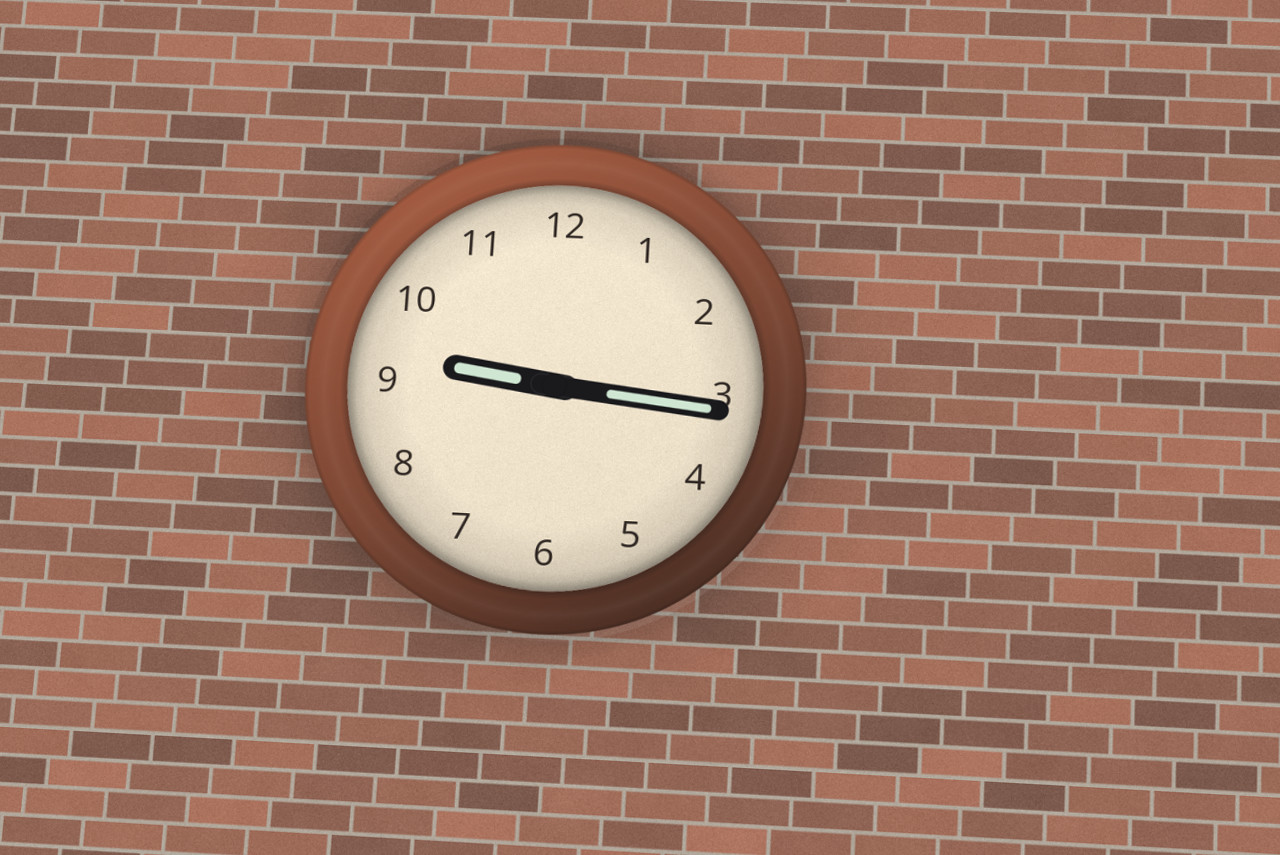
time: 9:16
